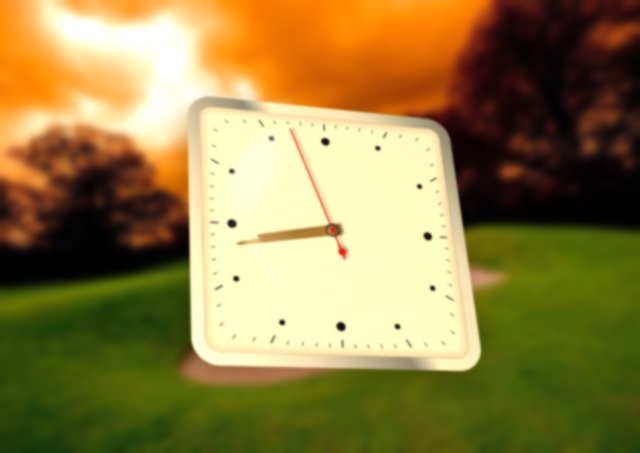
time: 8:42:57
